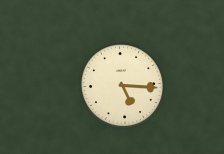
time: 5:16
